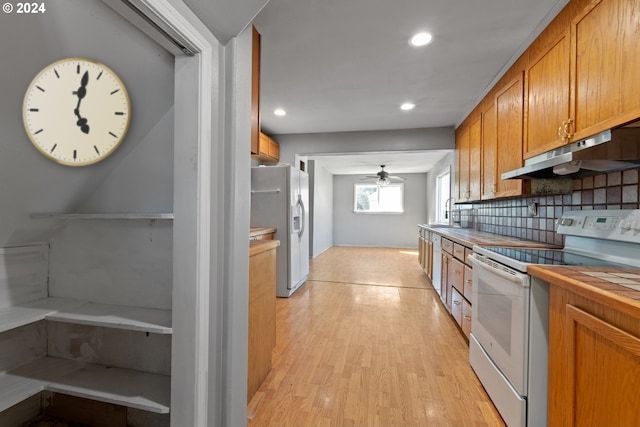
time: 5:02
